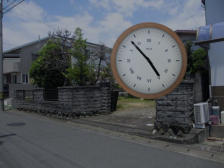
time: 4:53
